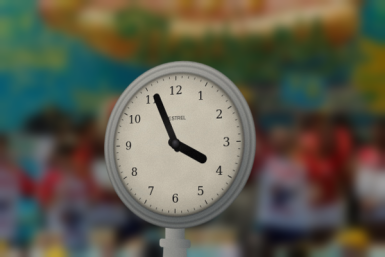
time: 3:56
